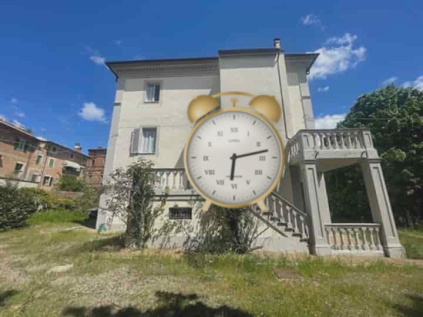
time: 6:13
